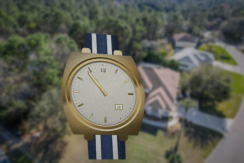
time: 10:54
